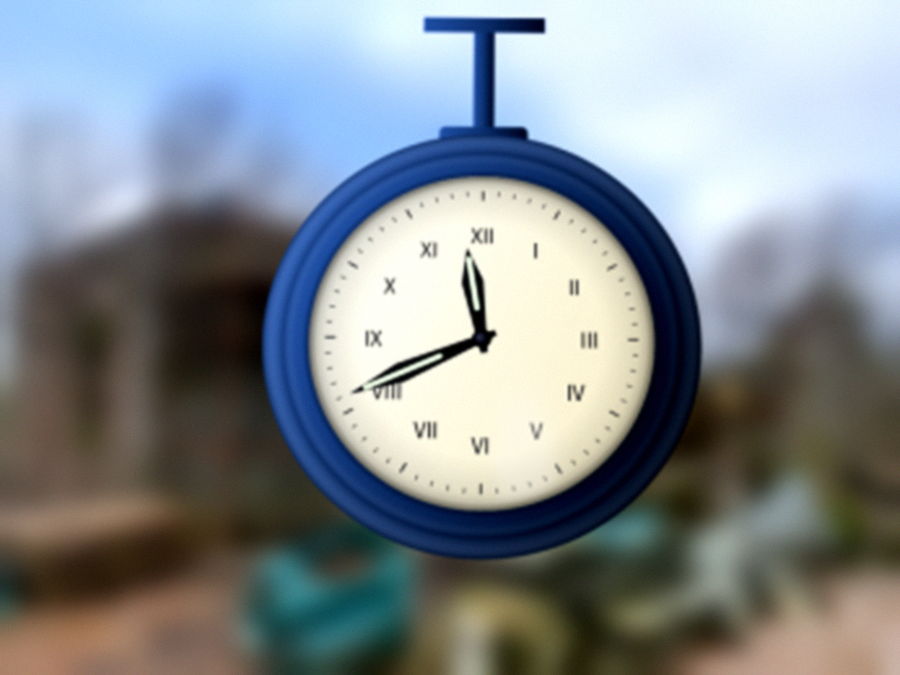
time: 11:41
